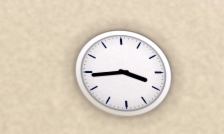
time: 3:44
